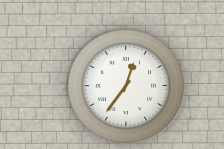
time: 12:36
